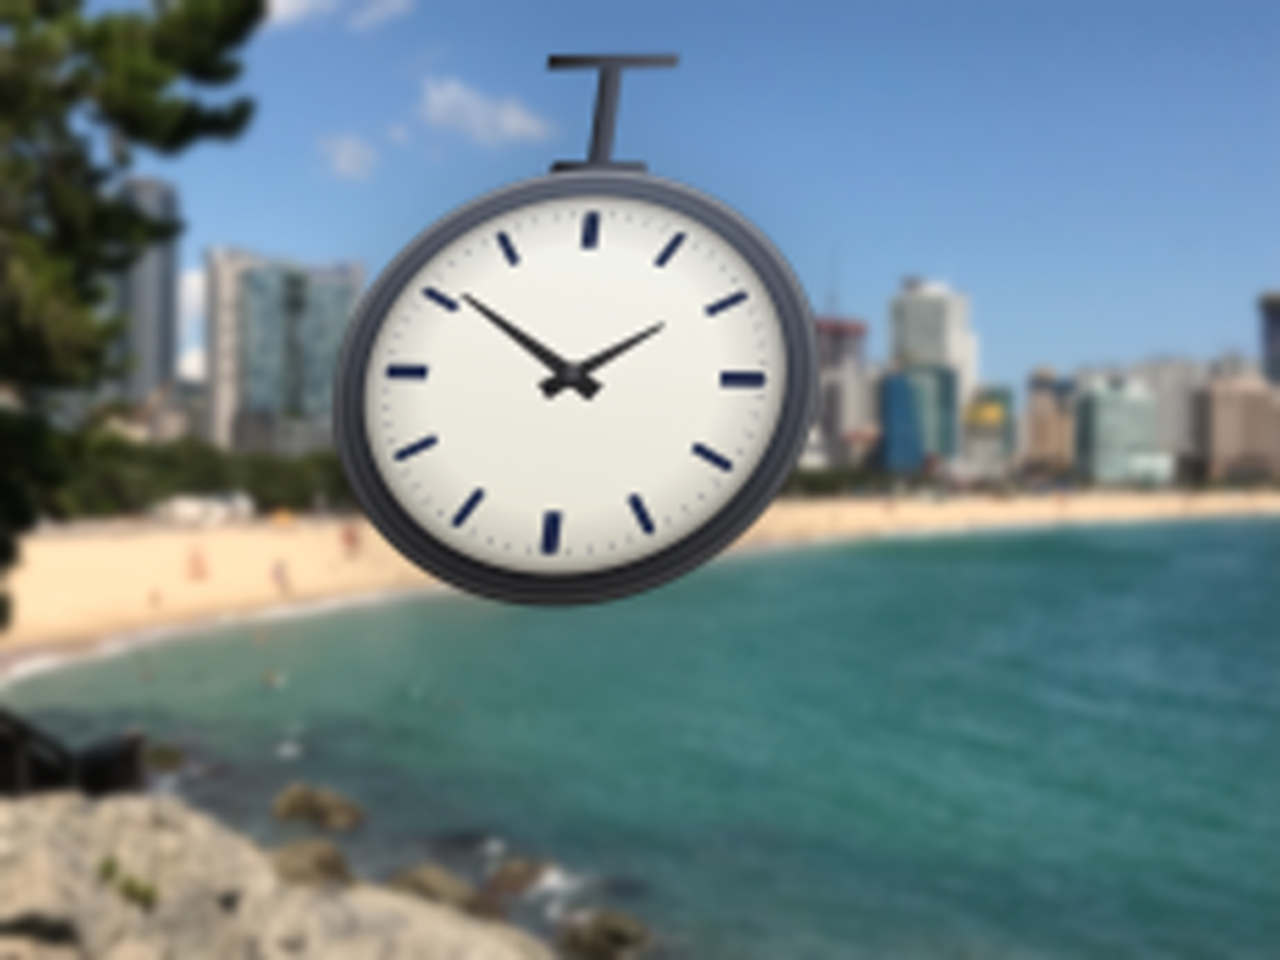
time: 1:51
